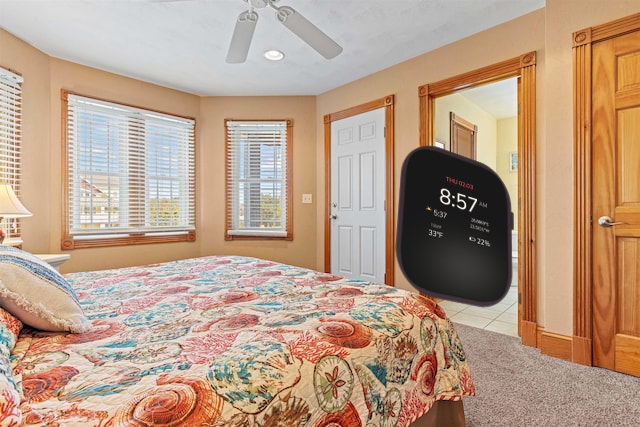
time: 8:57
